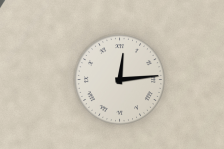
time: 12:14
